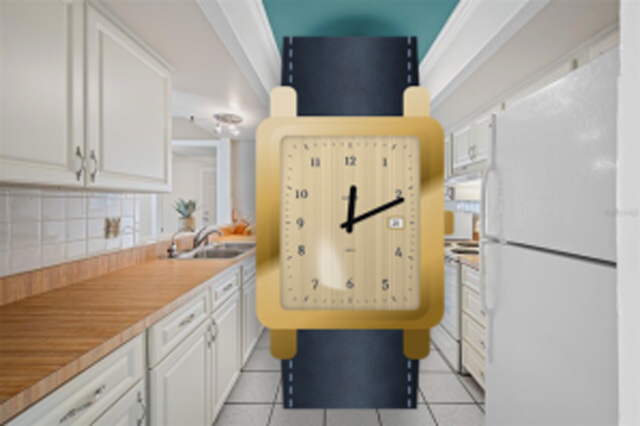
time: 12:11
